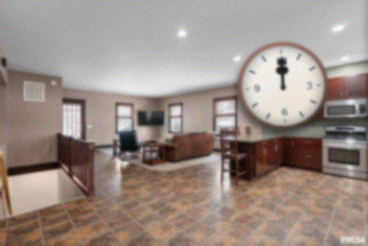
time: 12:00
